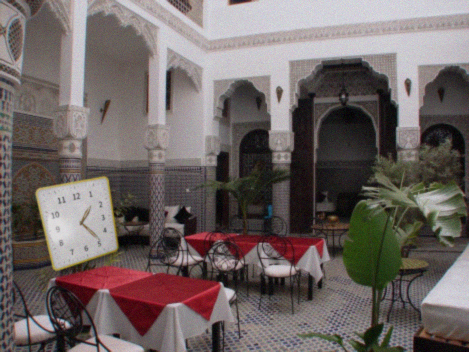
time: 1:24
